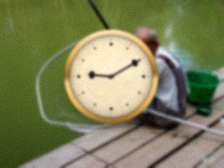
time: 9:10
